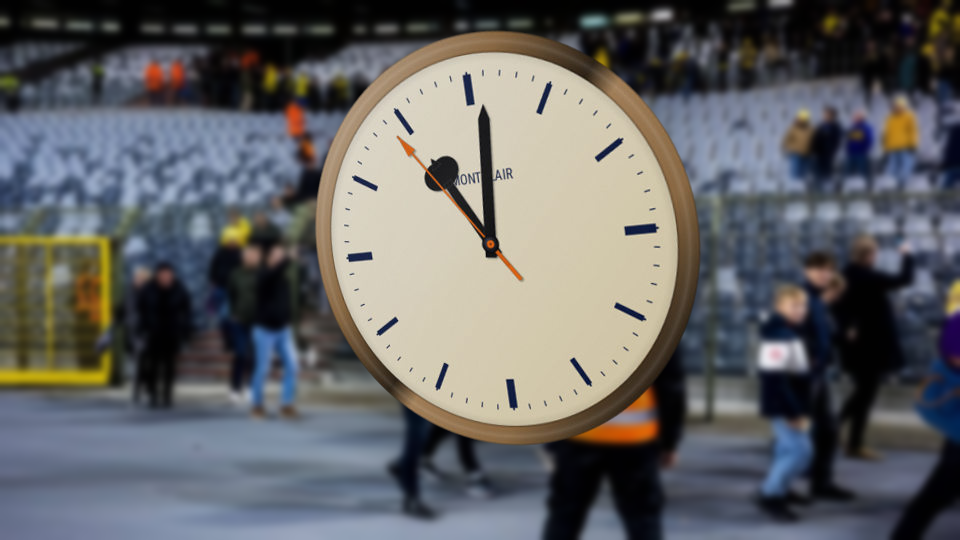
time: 11:00:54
